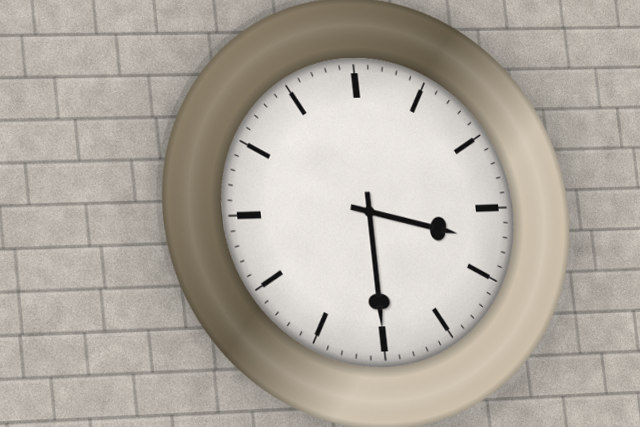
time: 3:30
